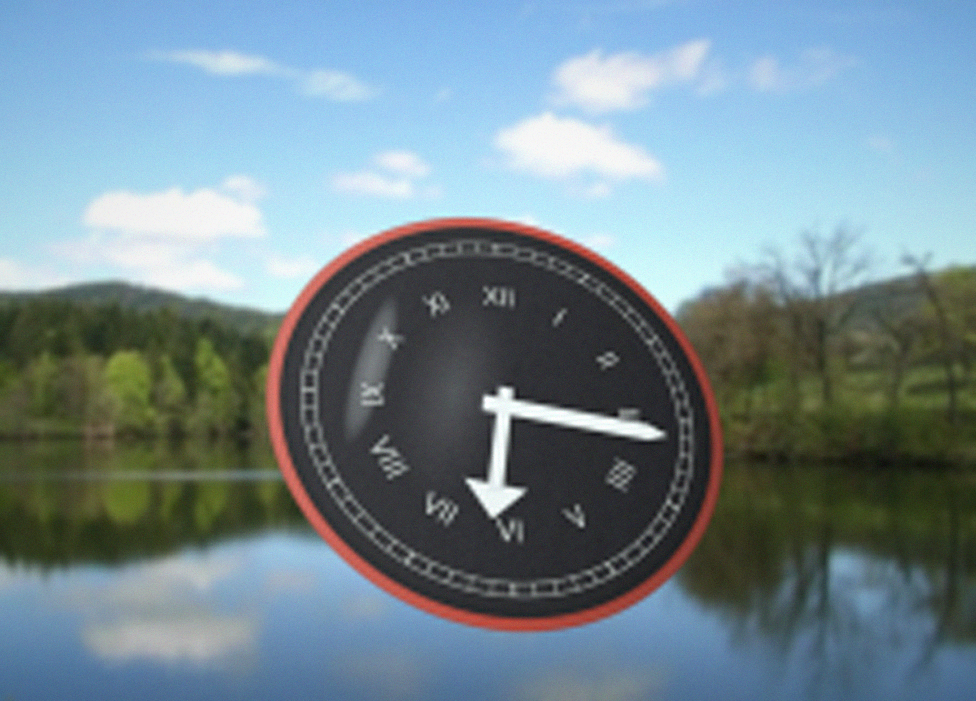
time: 6:16
